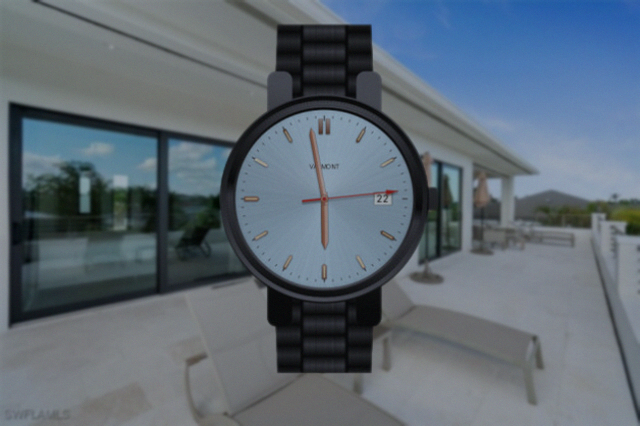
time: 5:58:14
